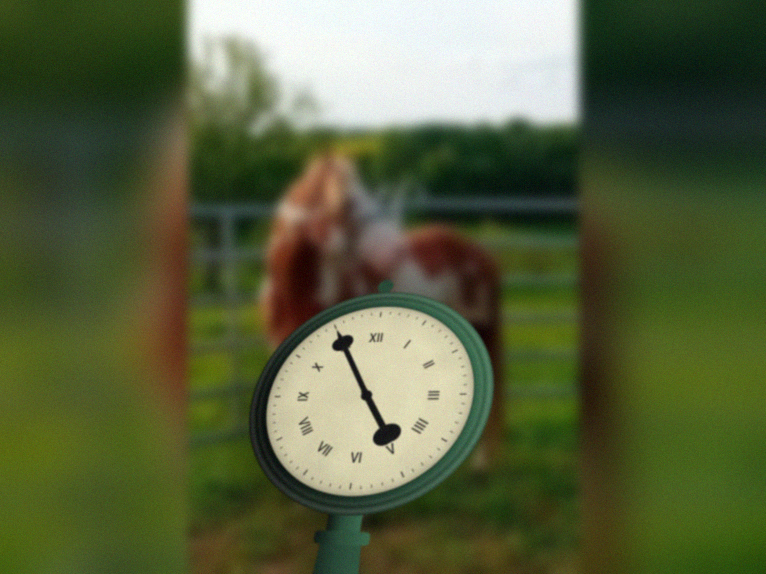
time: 4:55
